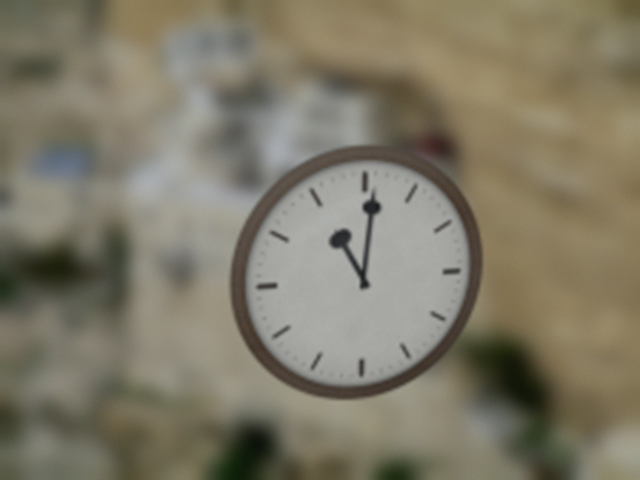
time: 11:01
